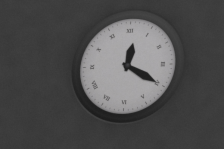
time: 12:20
